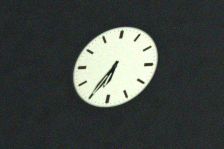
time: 6:35
